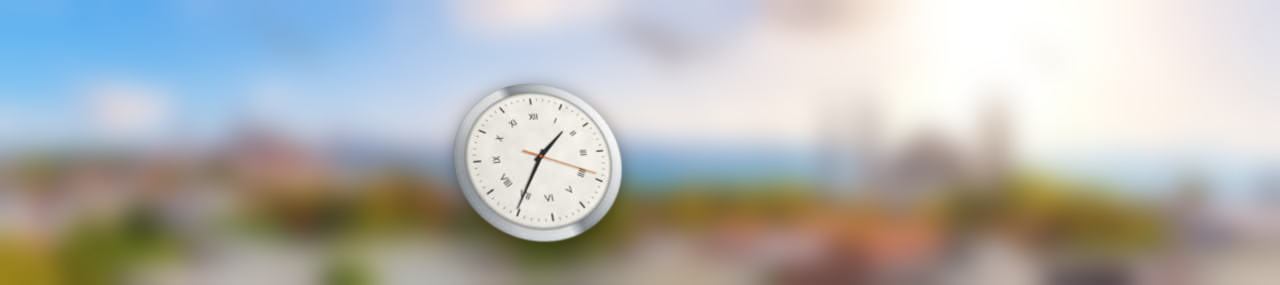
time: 1:35:19
